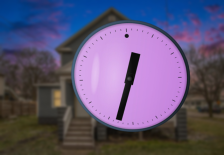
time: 12:33
